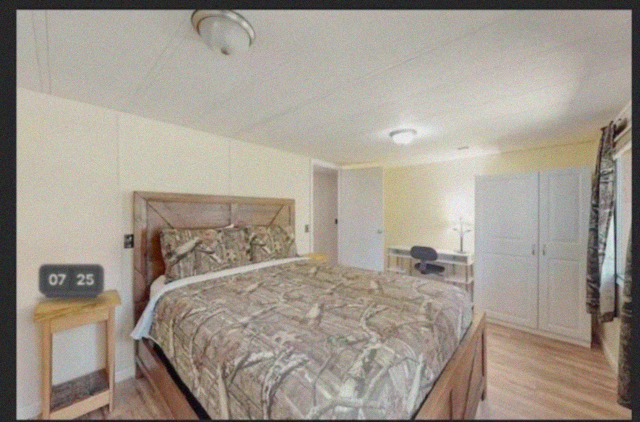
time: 7:25
